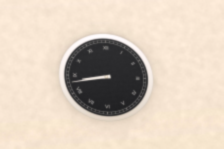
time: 8:43
